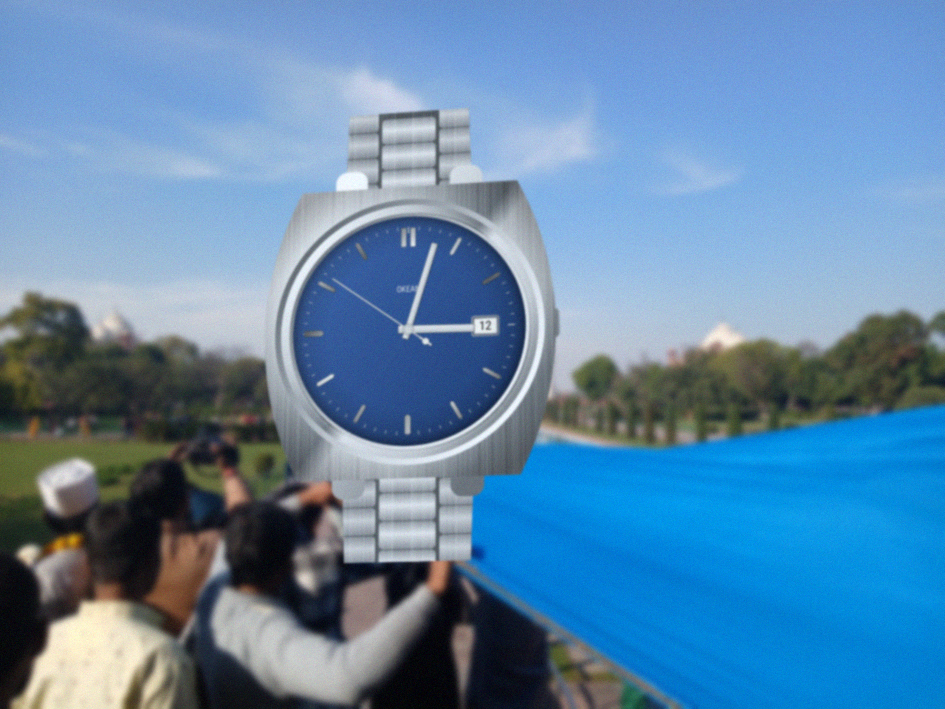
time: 3:02:51
